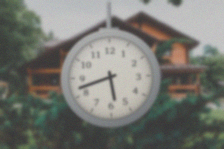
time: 5:42
